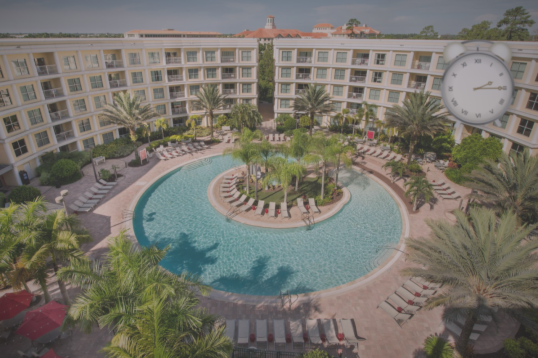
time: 2:15
